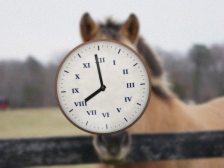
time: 7:59
